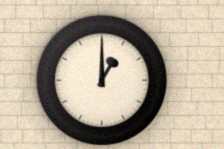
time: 1:00
